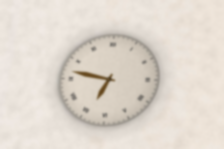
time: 6:47
